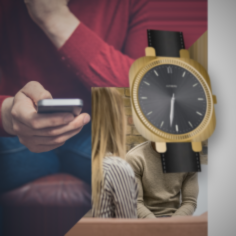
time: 6:32
